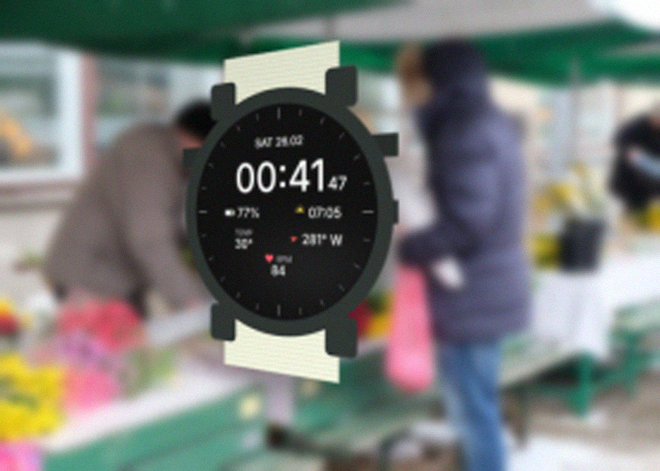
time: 0:41
